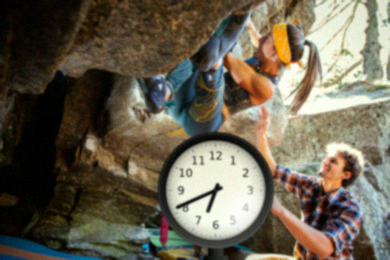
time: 6:41
